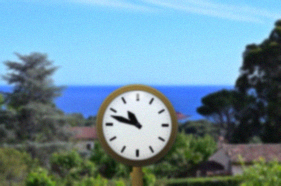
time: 10:48
